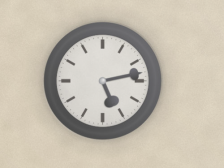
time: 5:13
